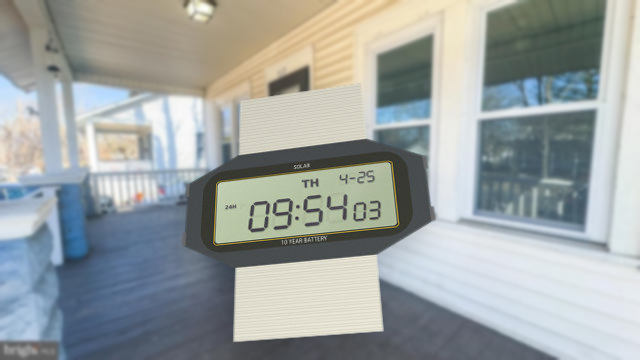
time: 9:54:03
